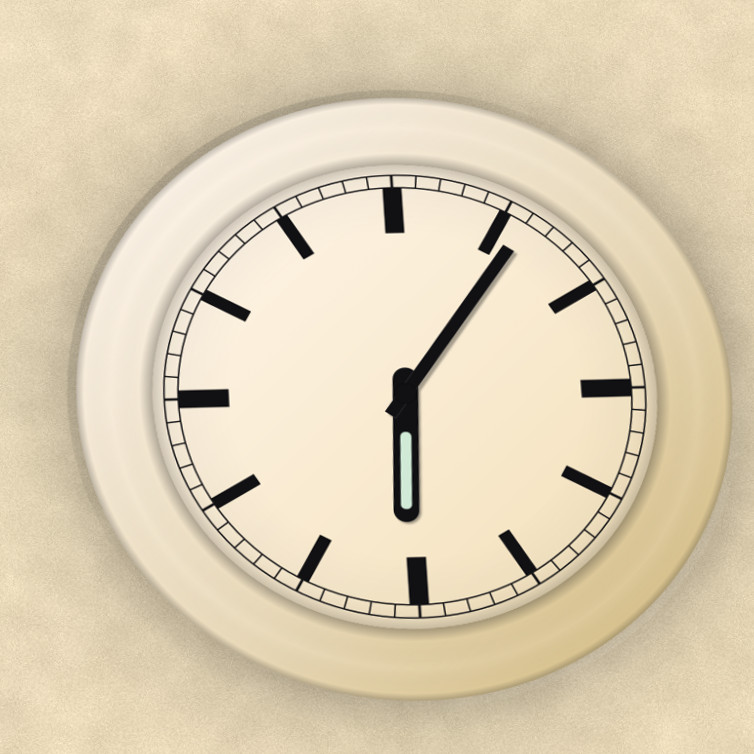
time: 6:06
